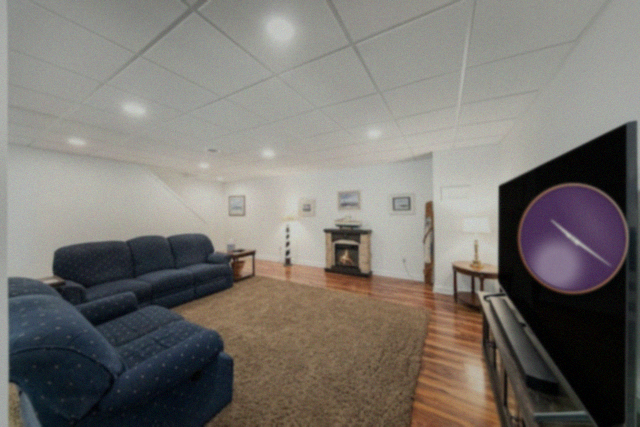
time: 10:21
